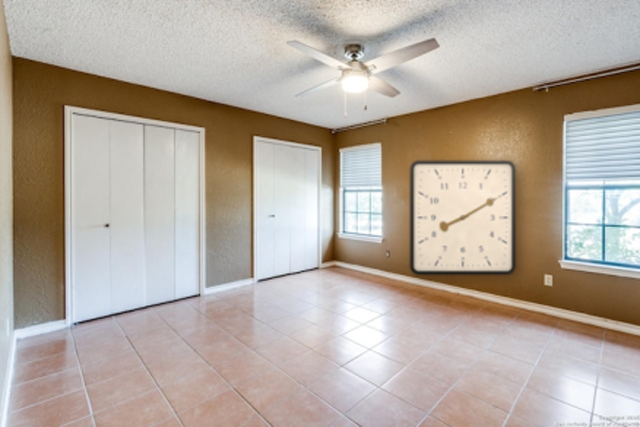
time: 8:10
